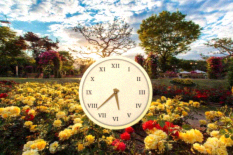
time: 5:38
